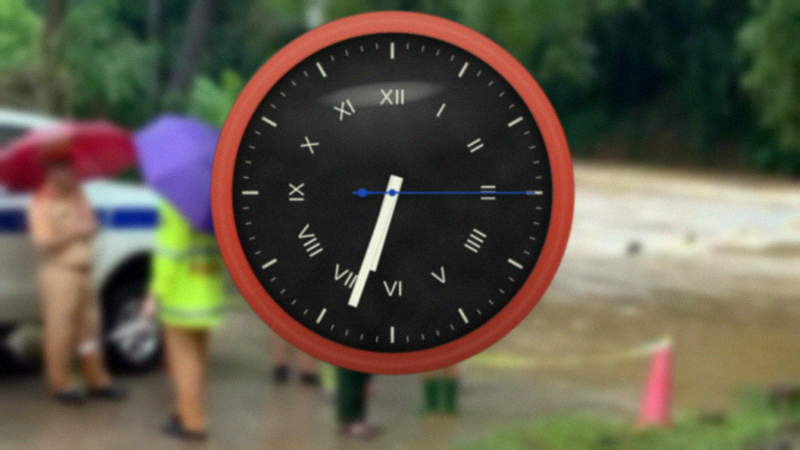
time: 6:33:15
